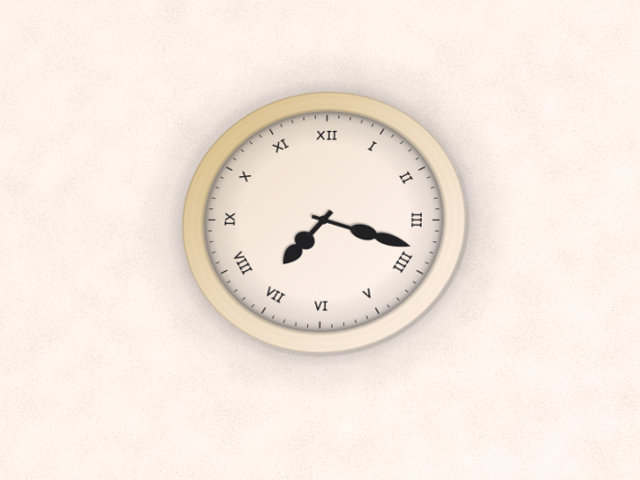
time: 7:18
